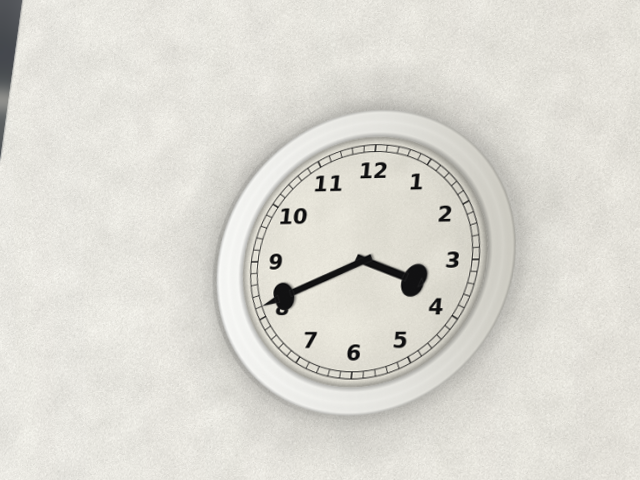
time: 3:41
